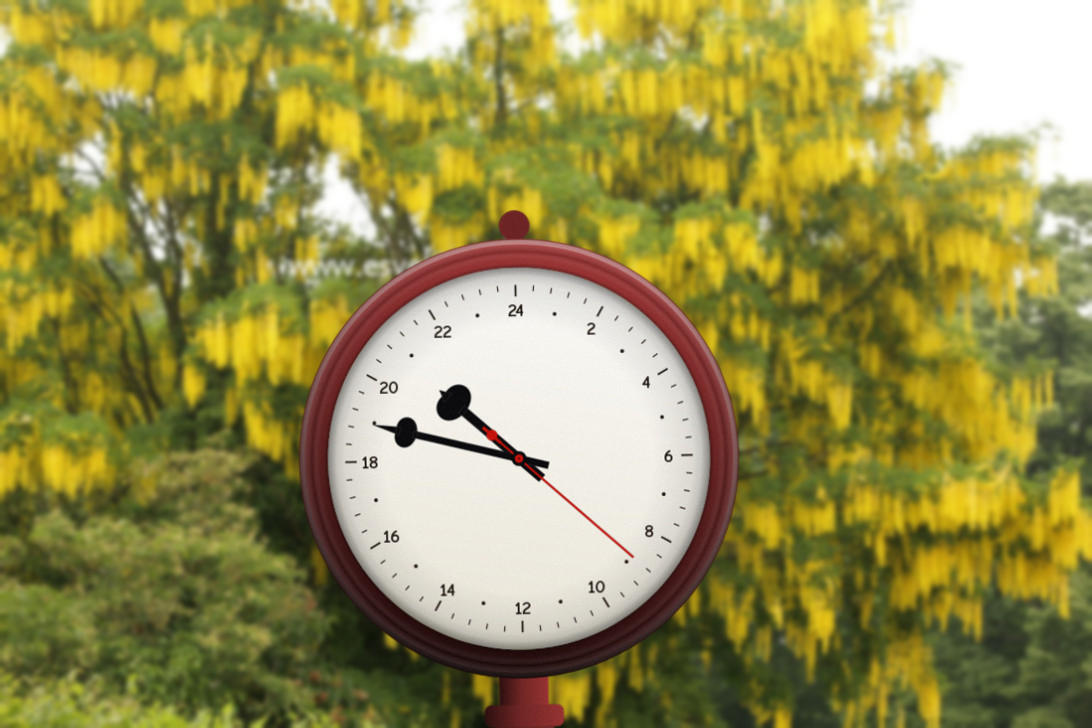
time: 20:47:22
